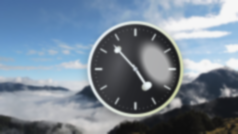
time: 4:53
